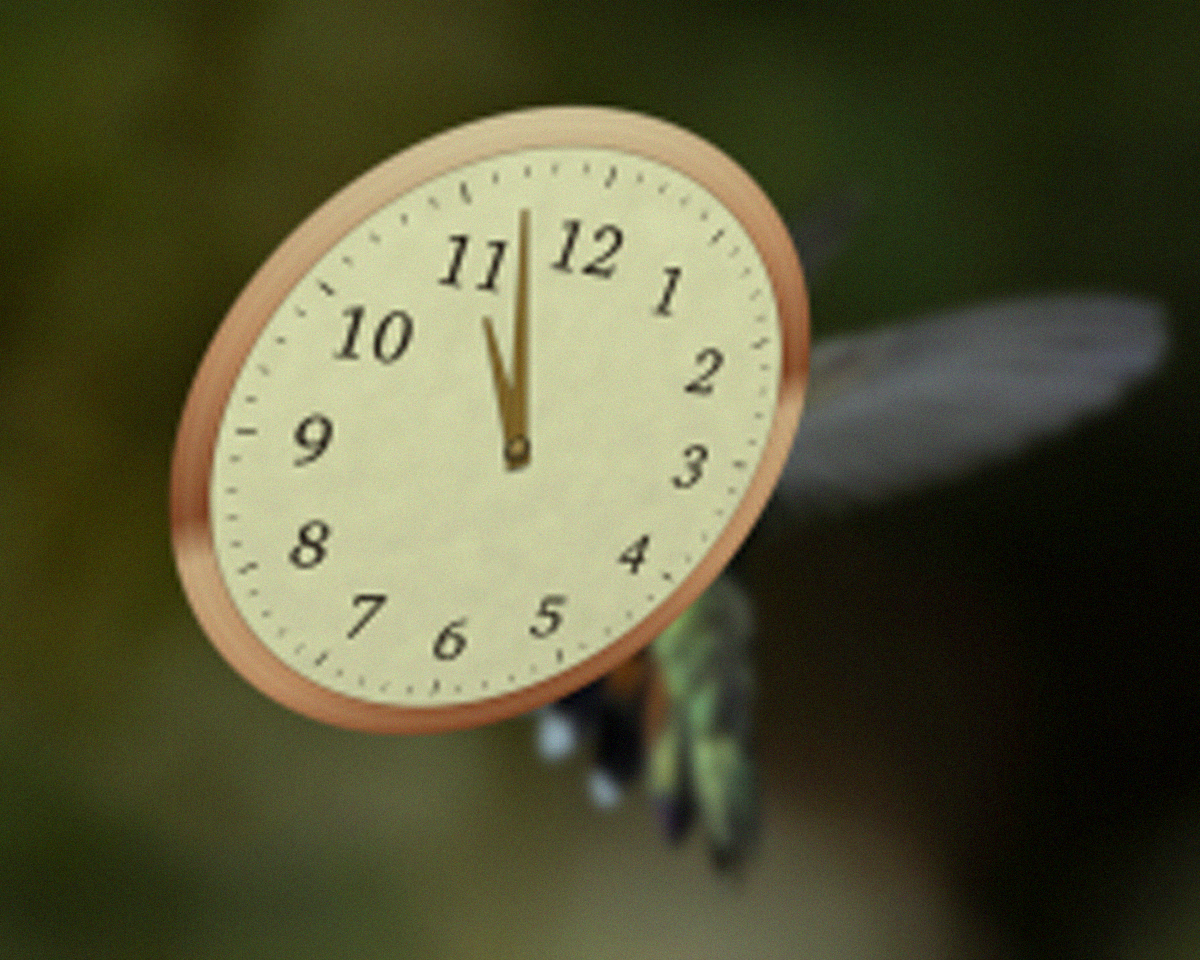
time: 10:57
